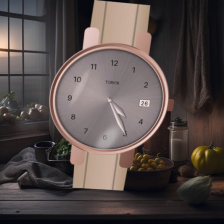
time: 4:25
